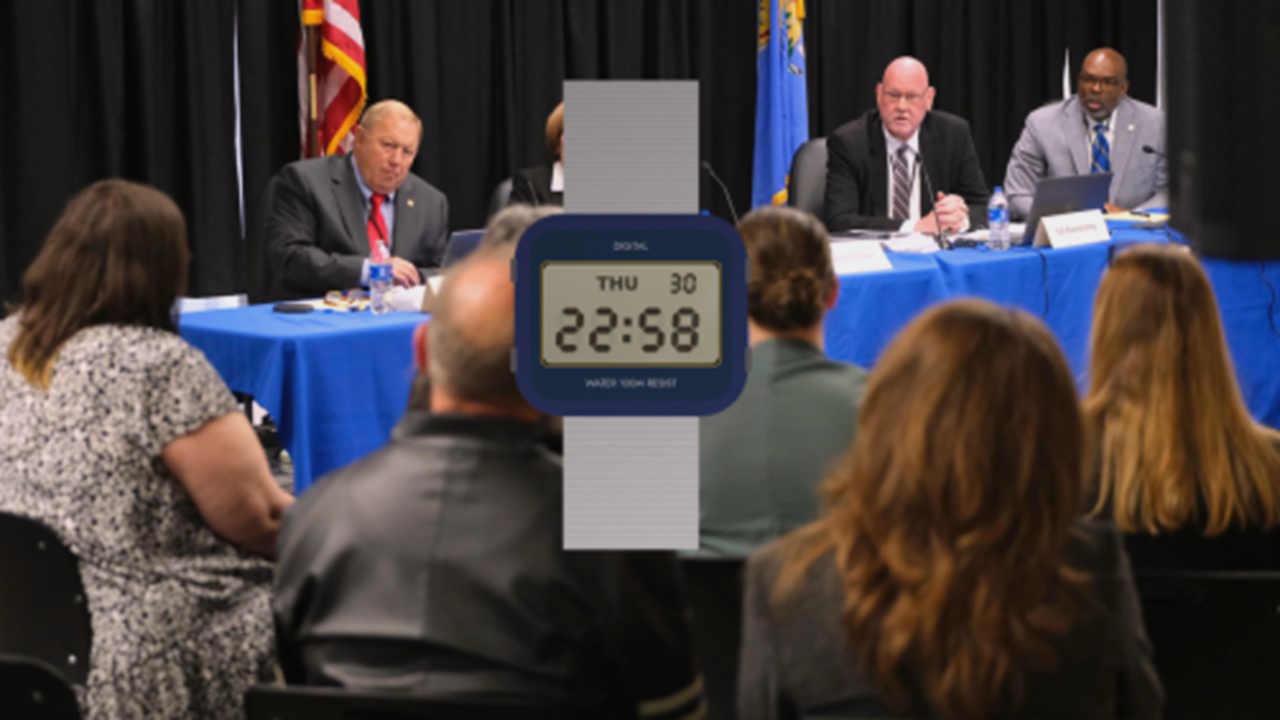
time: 22:58
